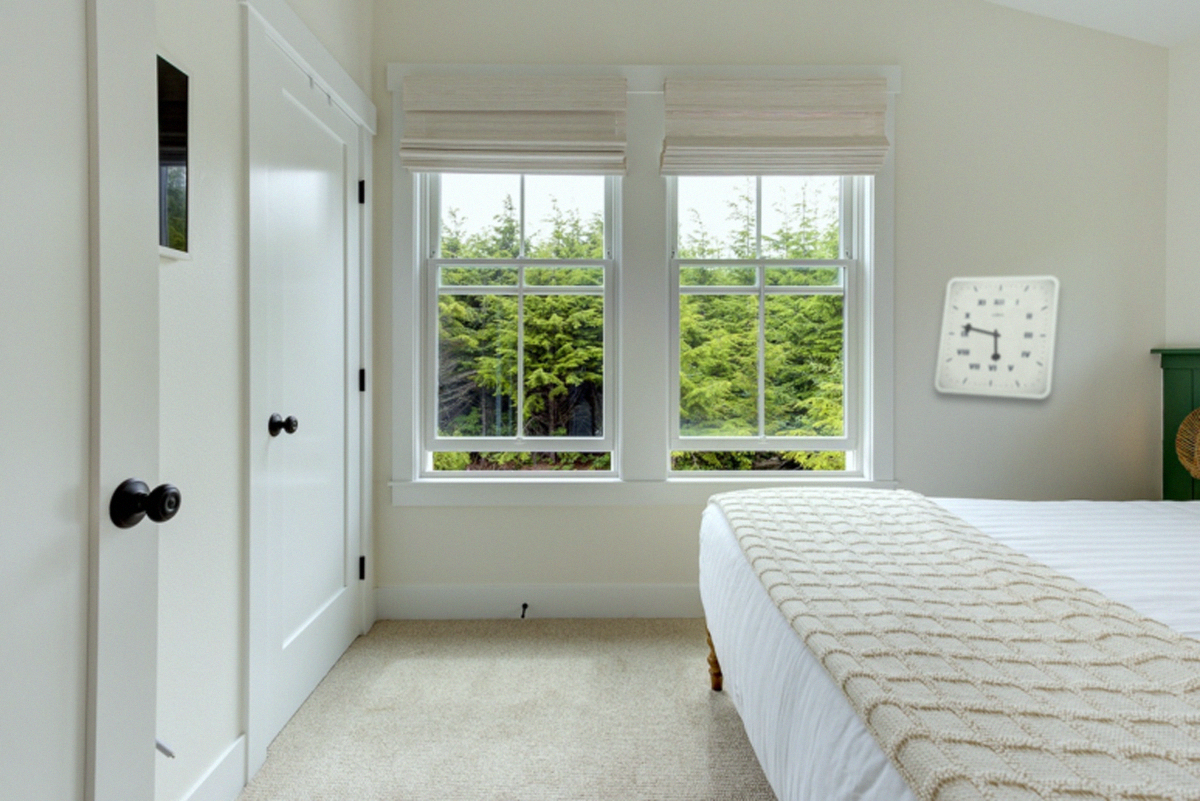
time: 5:47
